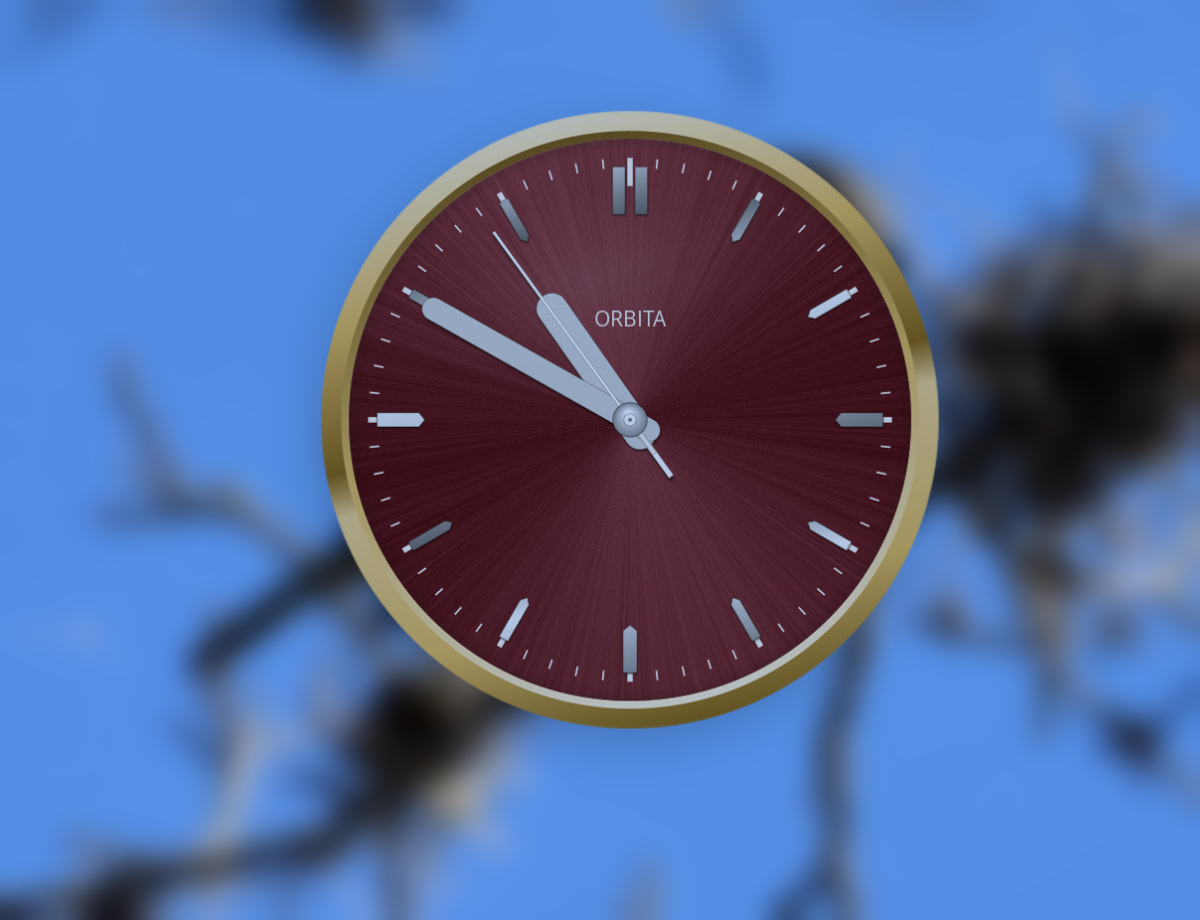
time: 10:49:54
